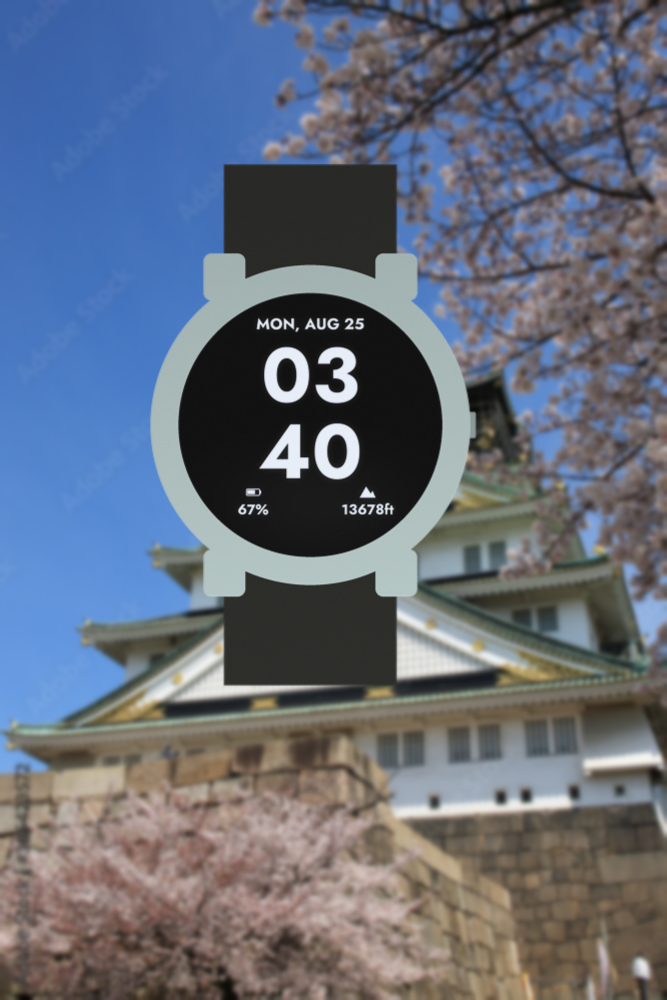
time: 3:40
